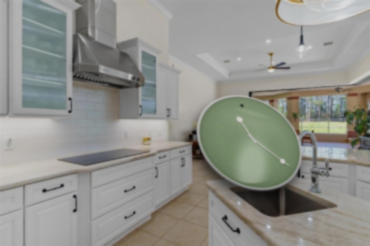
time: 11:23
